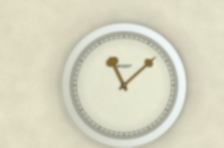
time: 11:08
